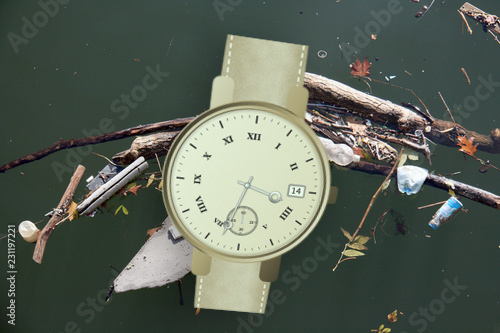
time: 3:33
